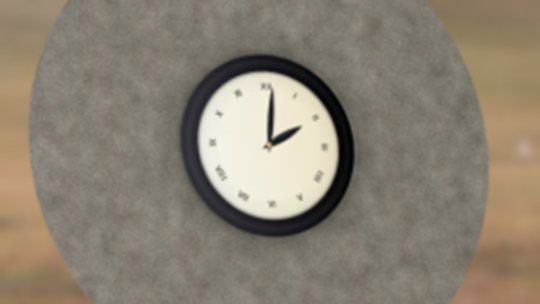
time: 2:01
